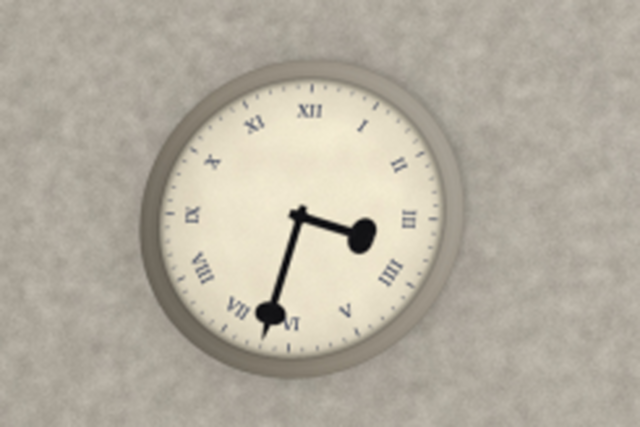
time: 3:32
